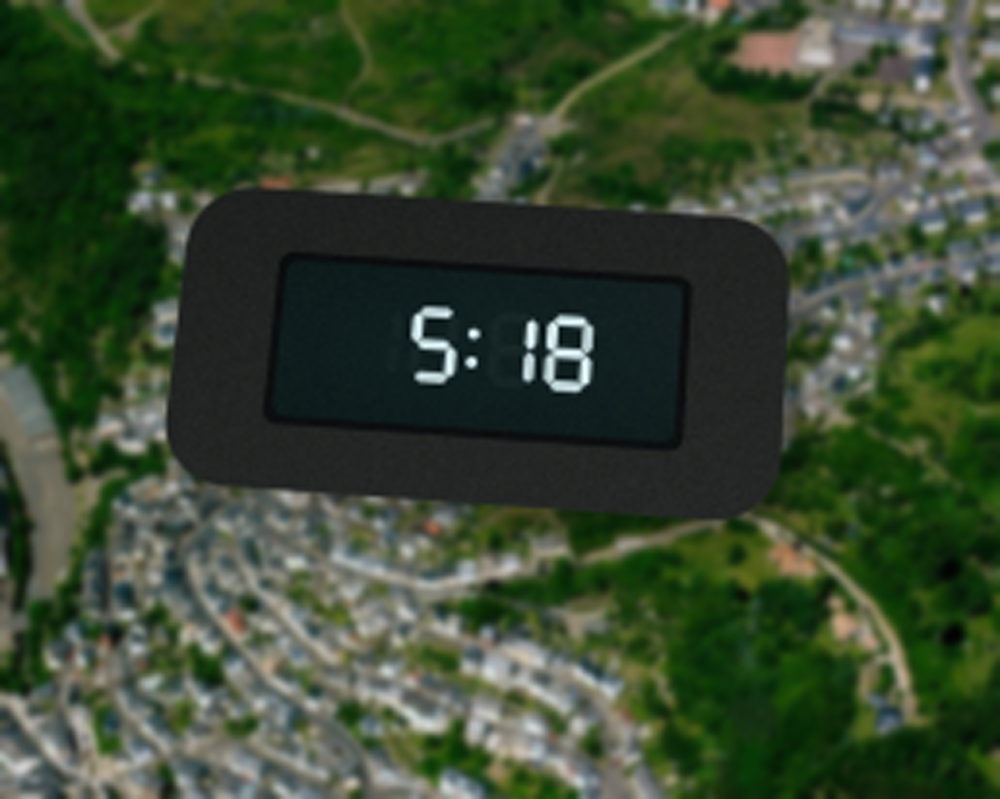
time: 5:18
